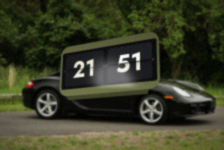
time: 21:51
